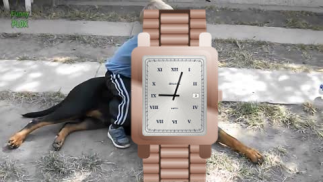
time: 9:03
